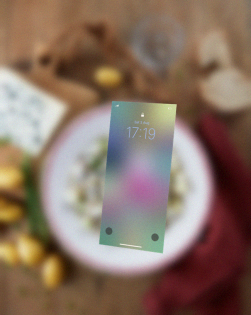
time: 17:19
